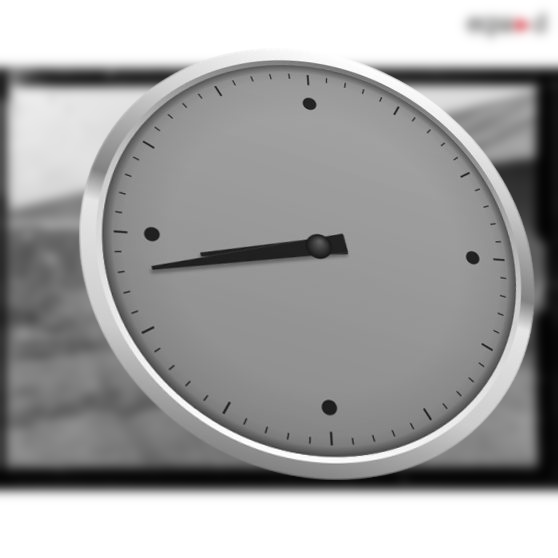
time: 8:43
